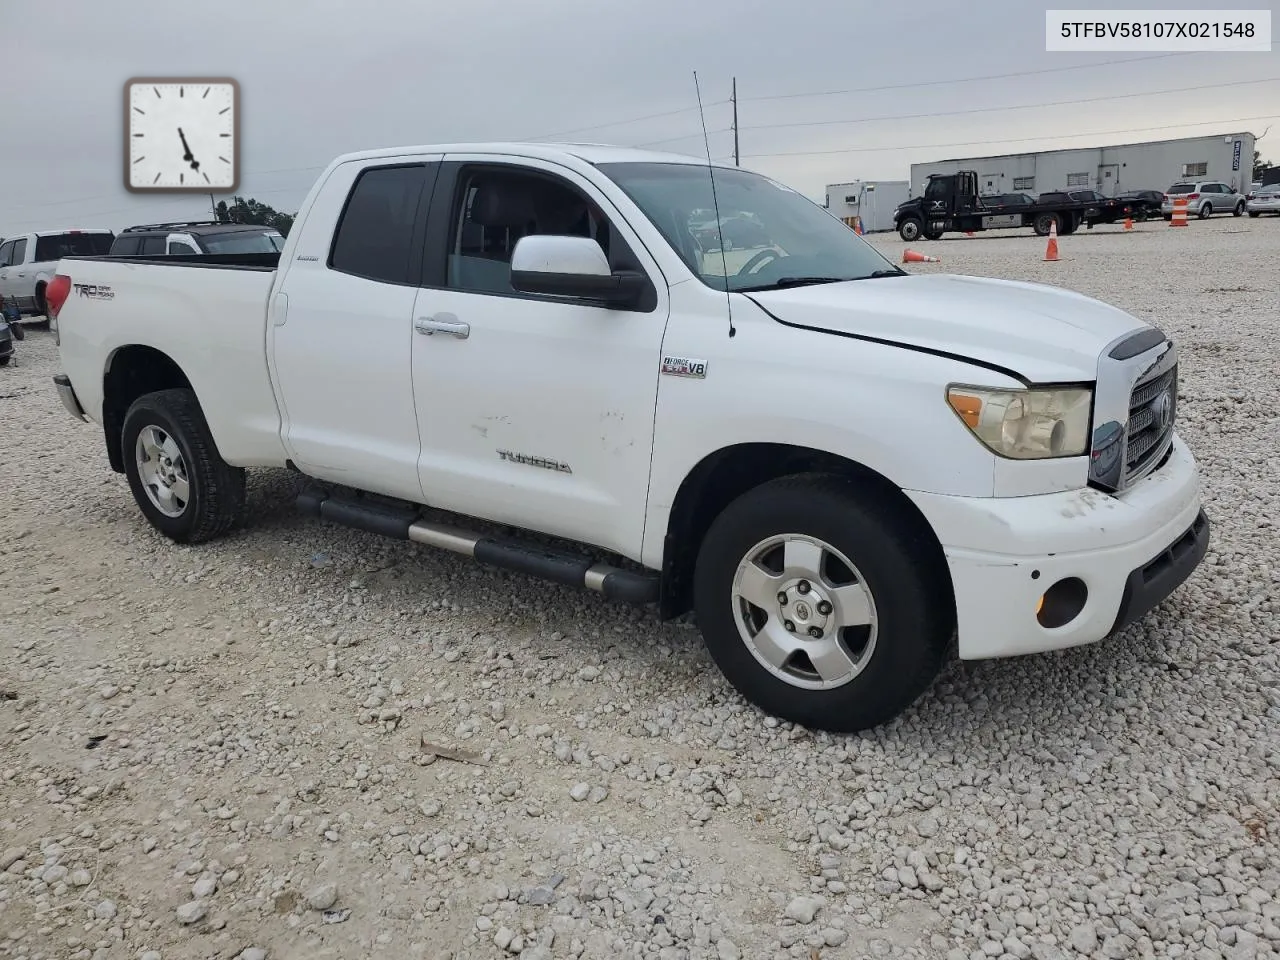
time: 5:26
